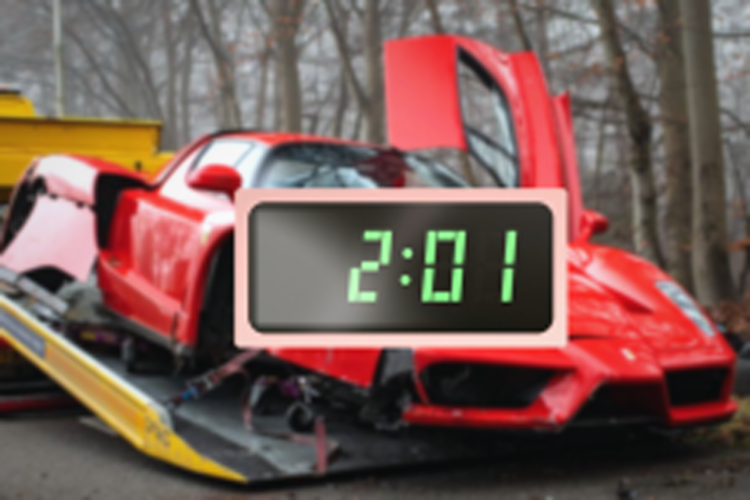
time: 2:01
